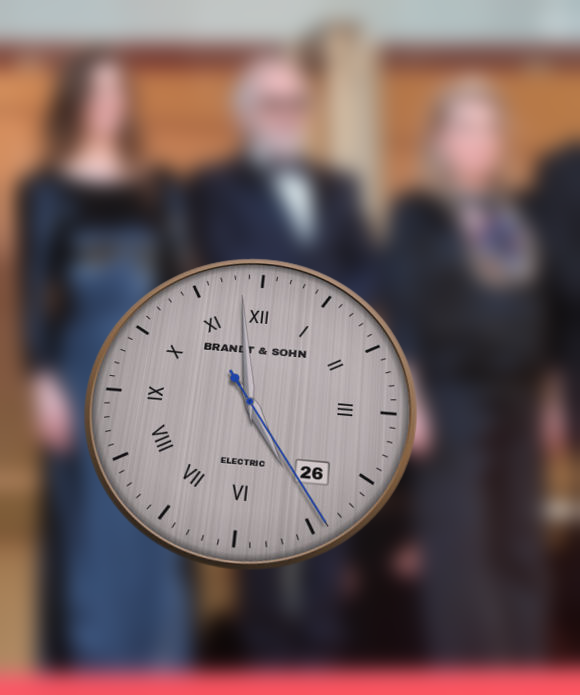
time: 4:58:24
